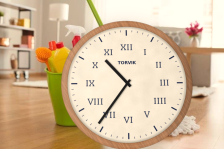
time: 10:36
